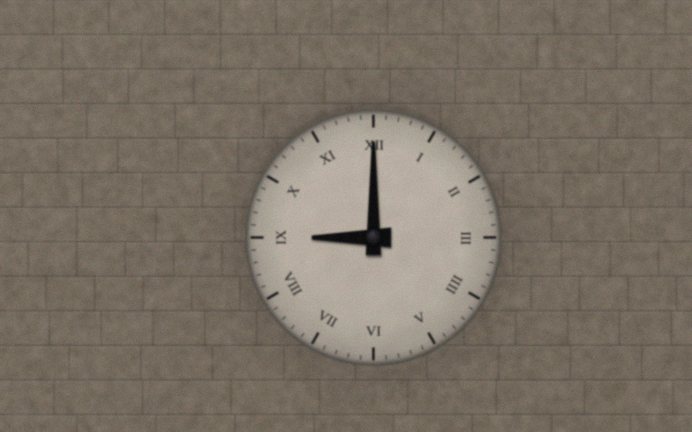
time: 9:00
